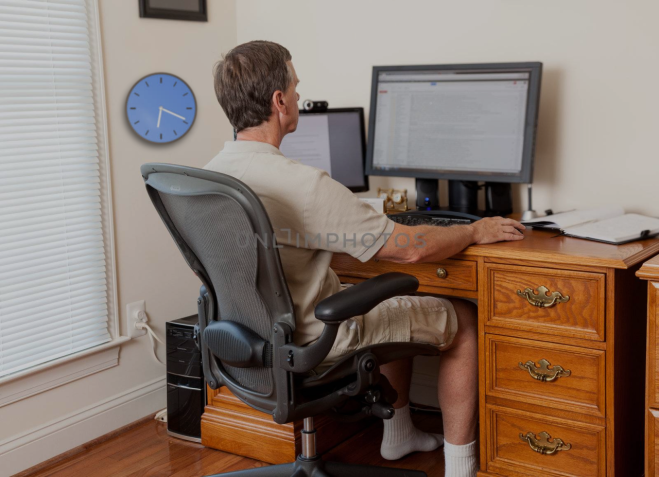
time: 6:19
